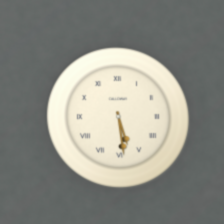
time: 5:29
